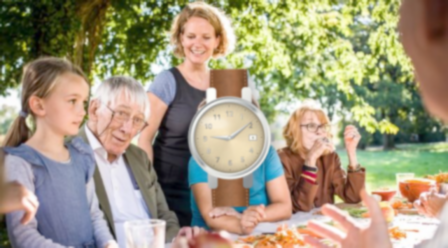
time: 9:09
